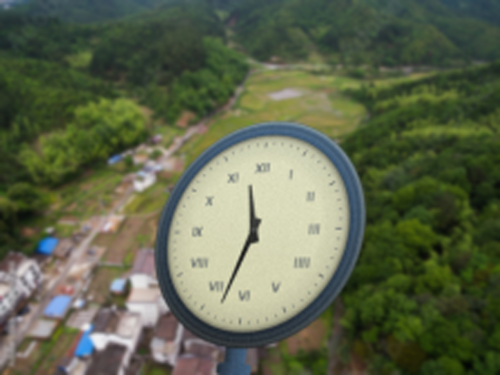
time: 11:33
